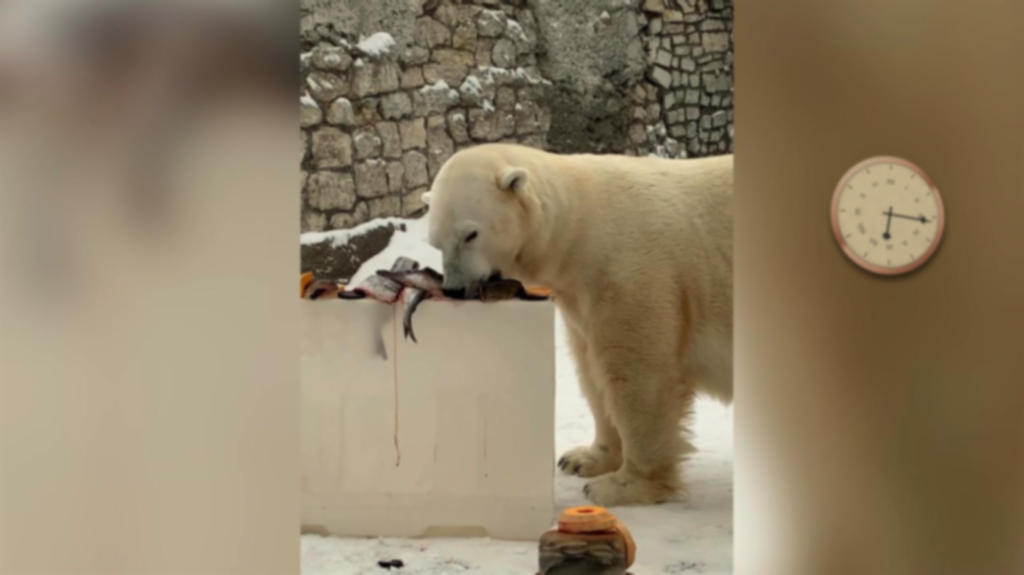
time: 6:16
